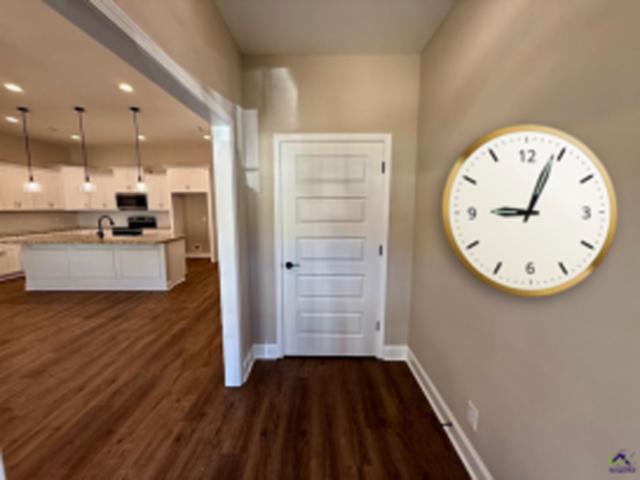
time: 9:04
